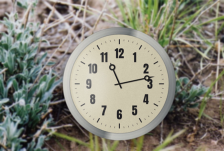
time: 11:13
